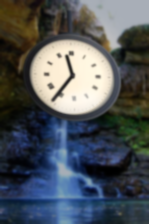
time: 11:36
